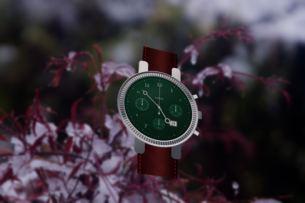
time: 4:52
